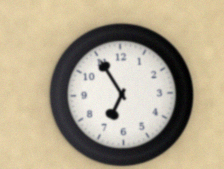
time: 6:55
